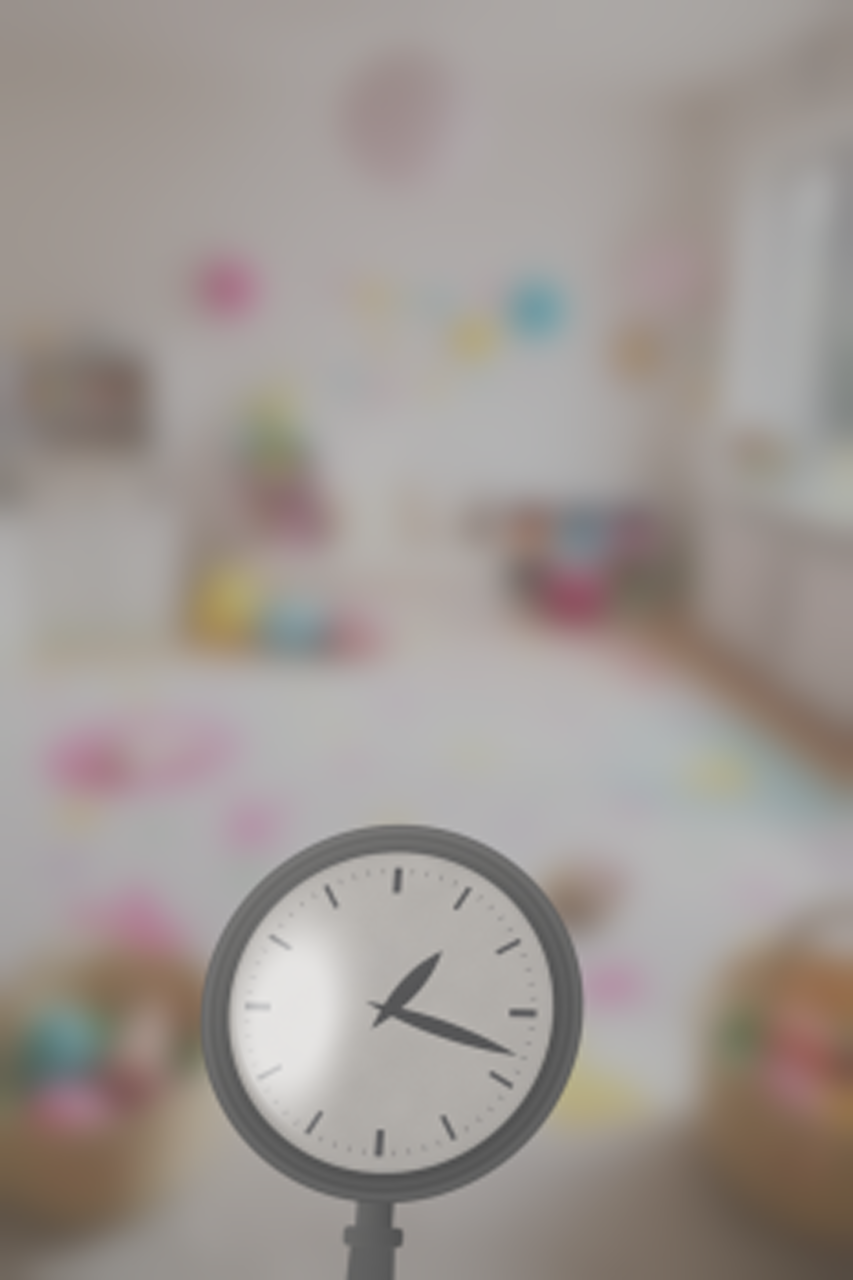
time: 1:18
